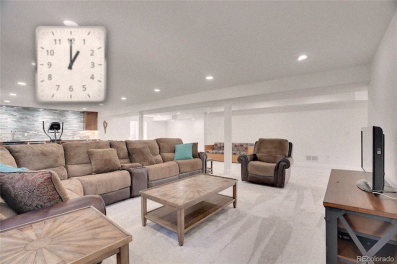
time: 1:00
